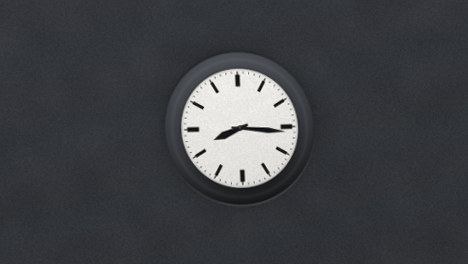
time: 8:16
